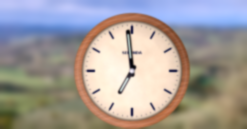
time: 6:59
